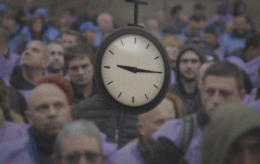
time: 9:15
